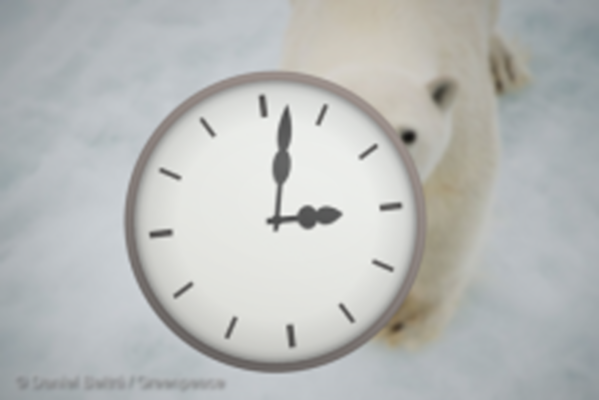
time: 3:02
